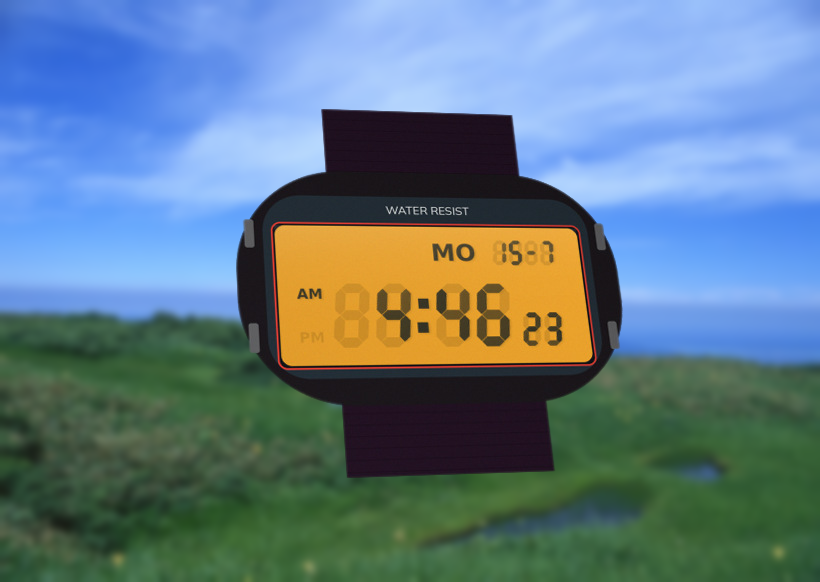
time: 4:46:23
